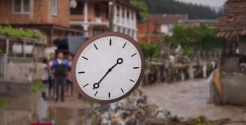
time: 1:37
